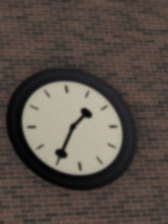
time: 1:35
